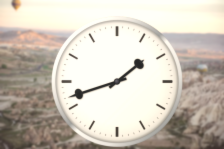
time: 1:42
